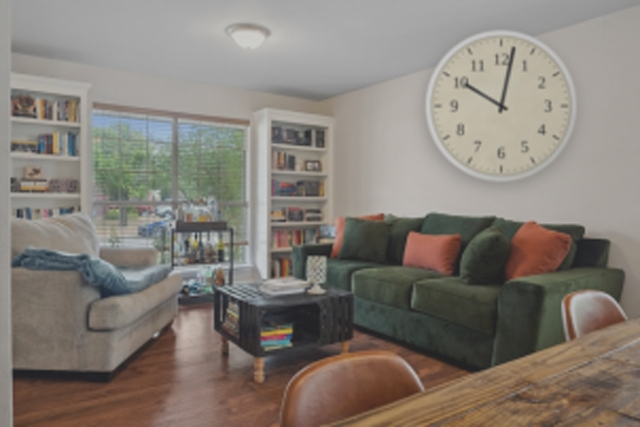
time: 10:02
